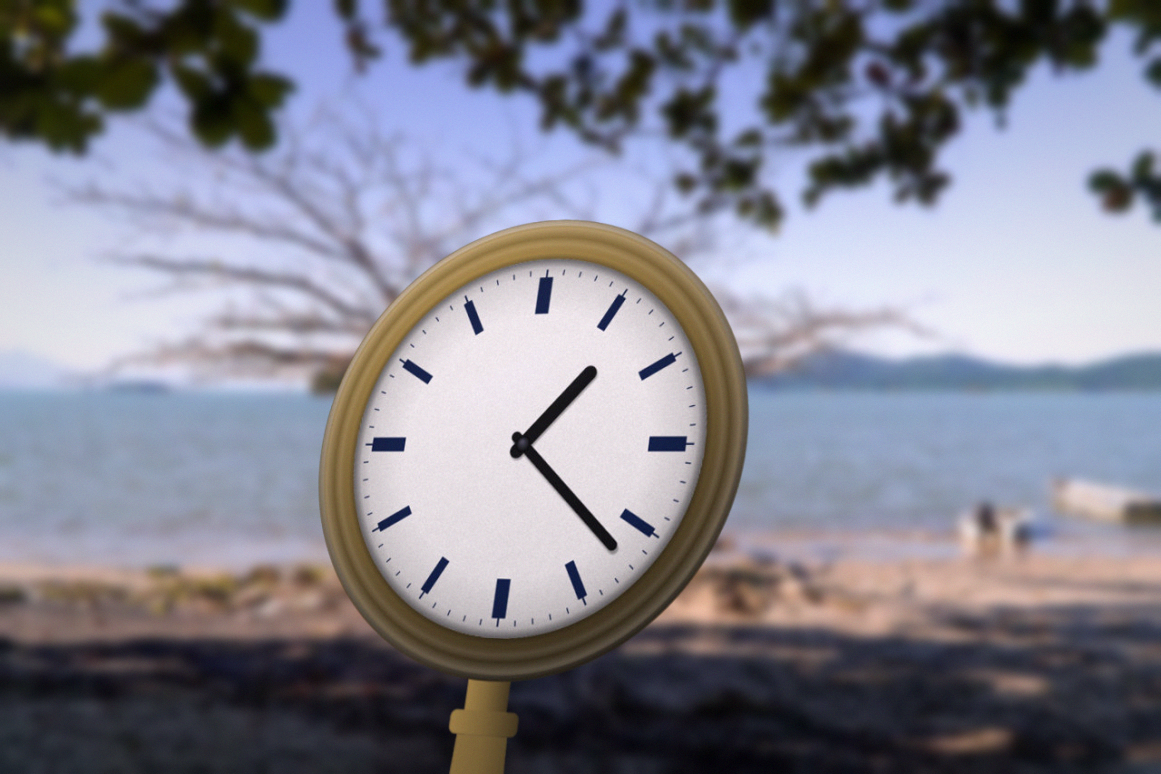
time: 1:22
